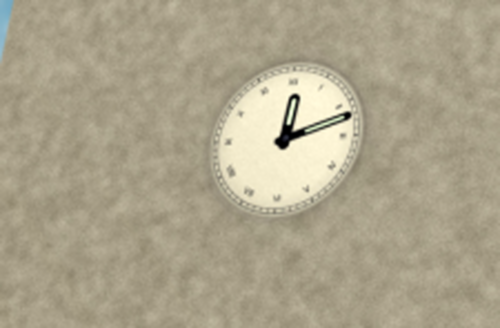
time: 12:12
